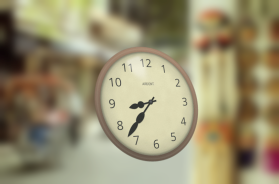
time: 8:37
